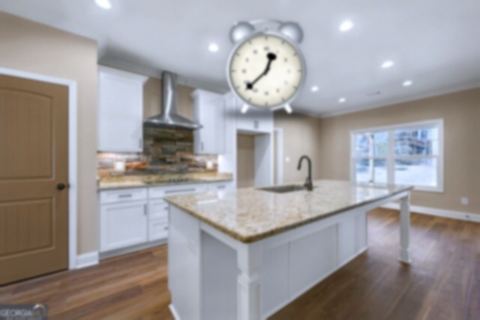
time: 12:38
